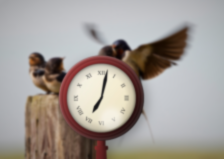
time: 7:02
